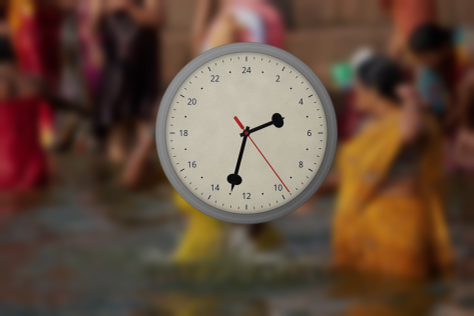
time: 4:32:24
